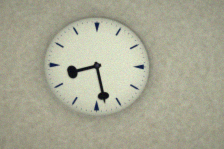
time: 8:28
